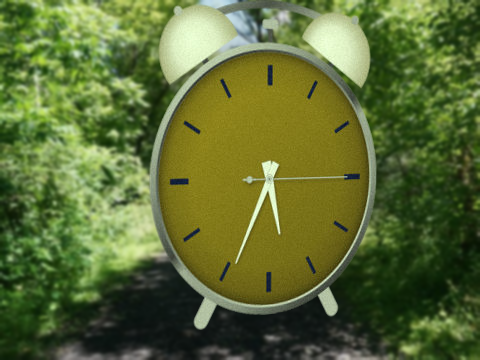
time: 5:34:15
